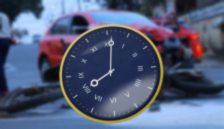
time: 8:01
